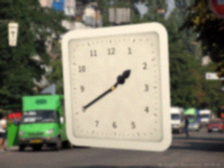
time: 1:40
